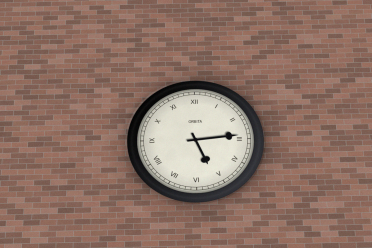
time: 5:14
